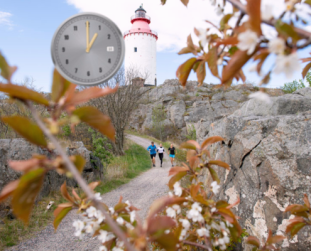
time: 1:00
